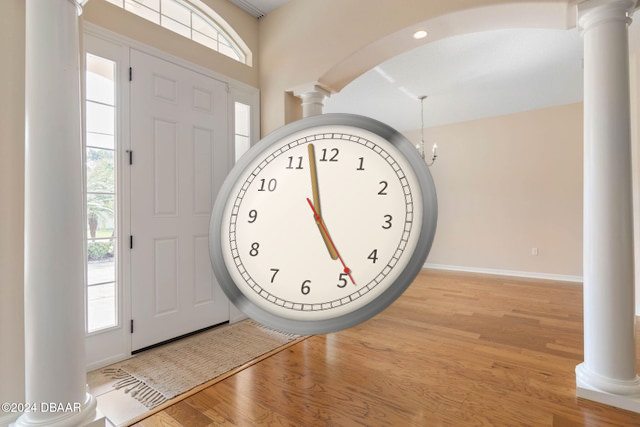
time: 4:57:24
